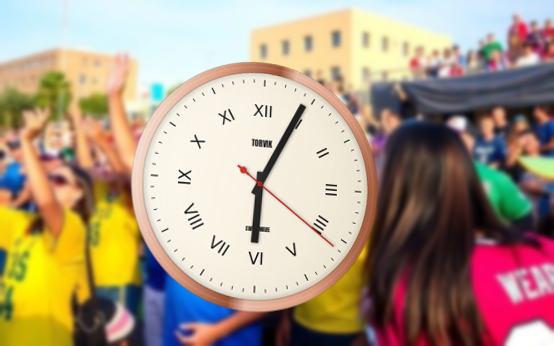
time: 6:04:21
